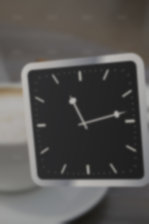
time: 11:13
